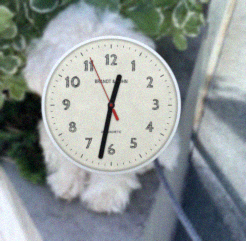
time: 12:31:56
